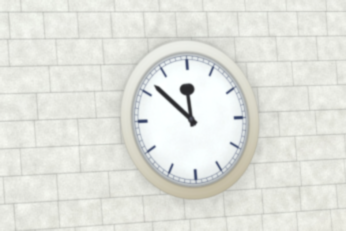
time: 11:52
